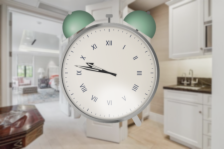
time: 9:47
